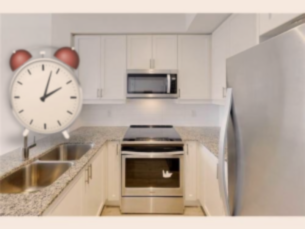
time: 2:03
